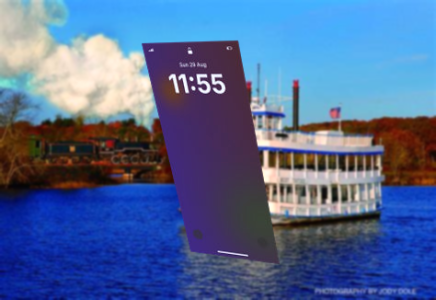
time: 11:55
